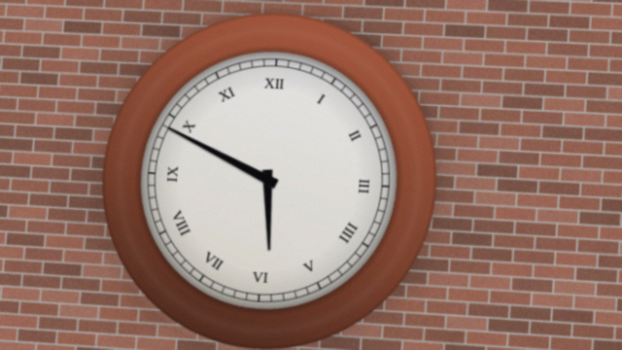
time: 5:49
